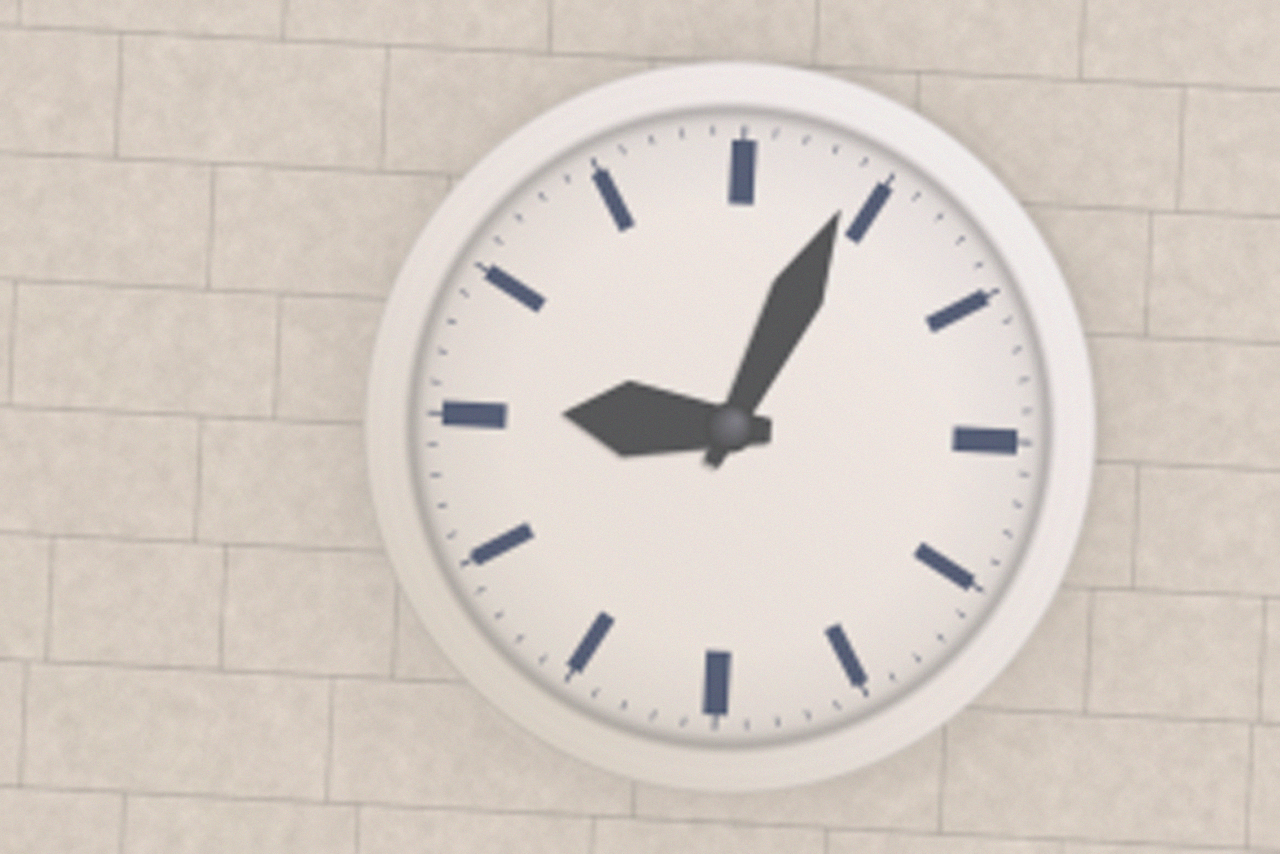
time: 9:04
